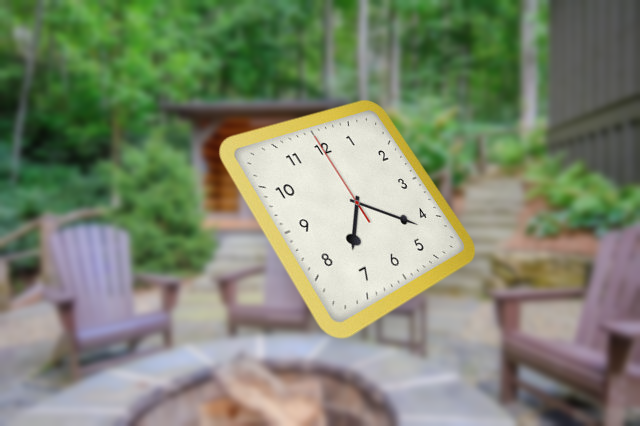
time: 7:22:00
